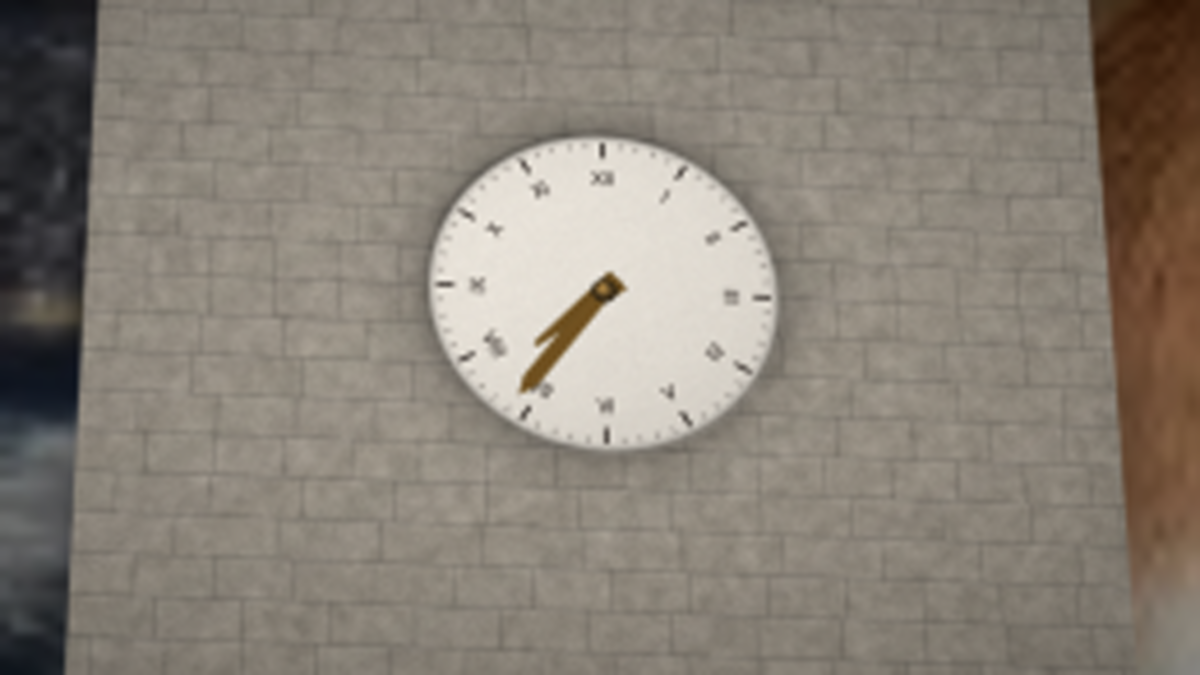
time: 7:36
